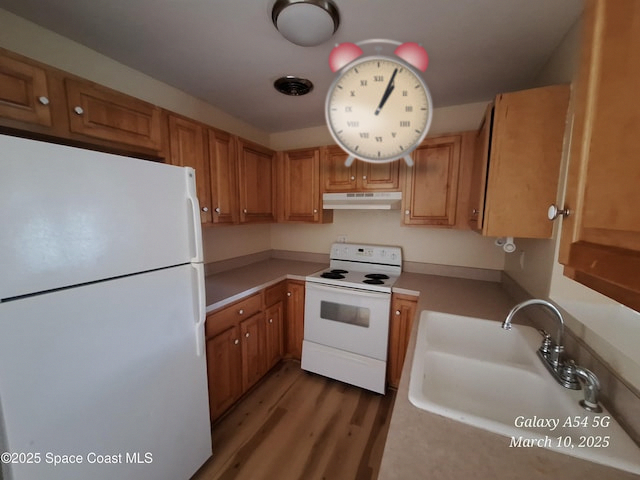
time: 1:04
